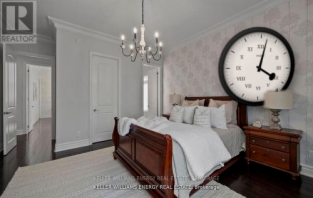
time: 4:02
